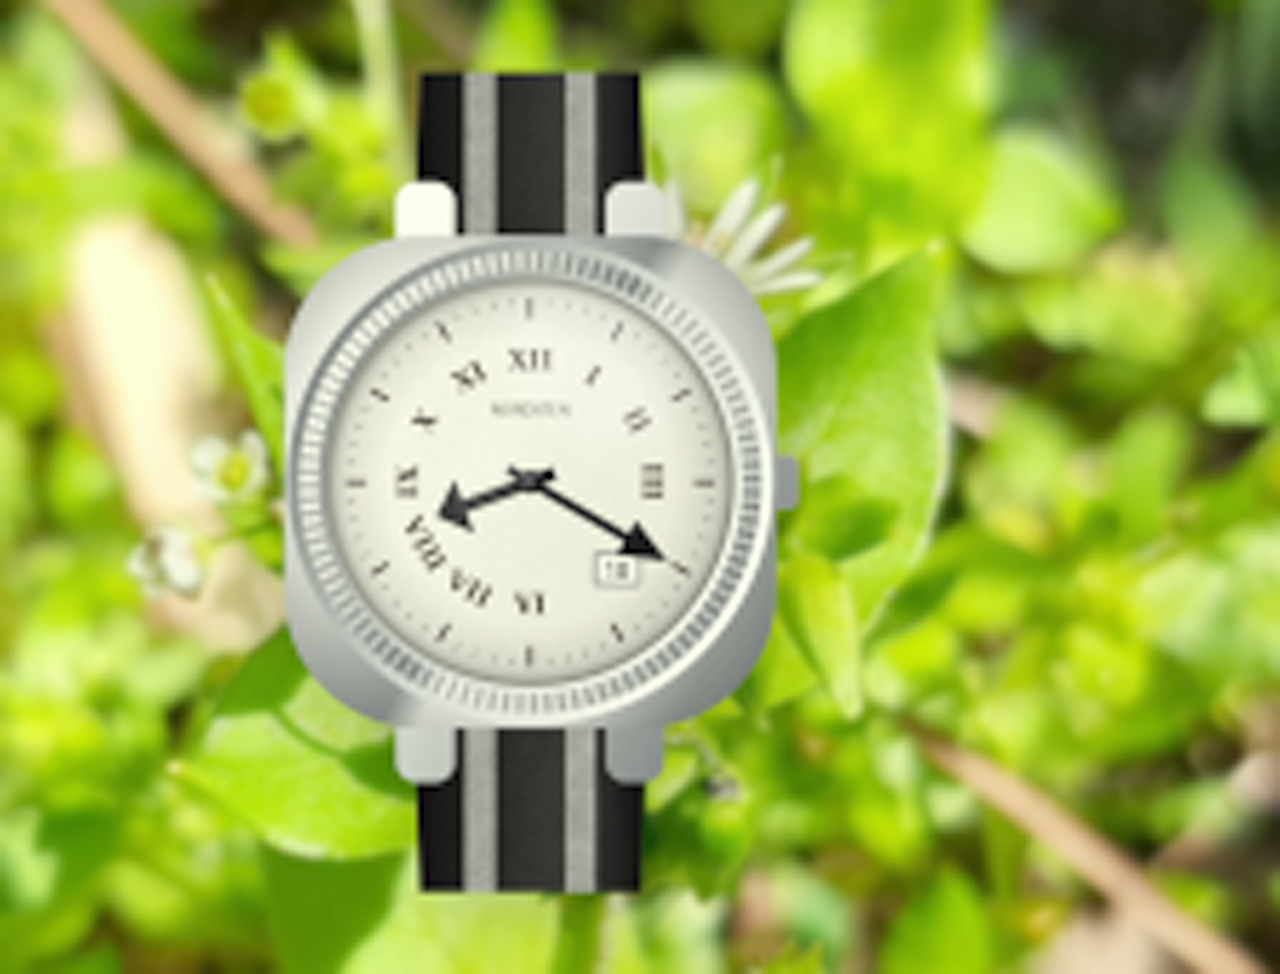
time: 8:20
